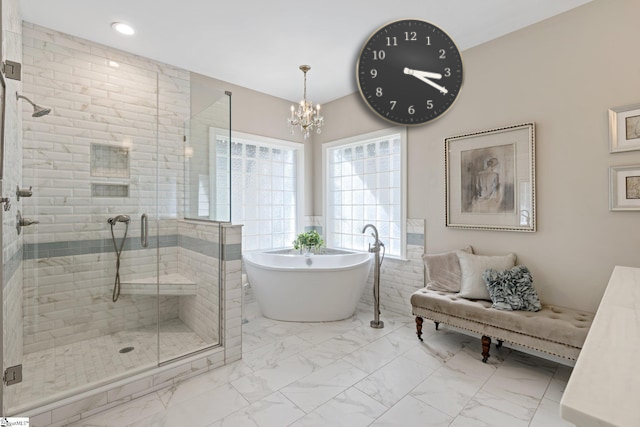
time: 3:20
